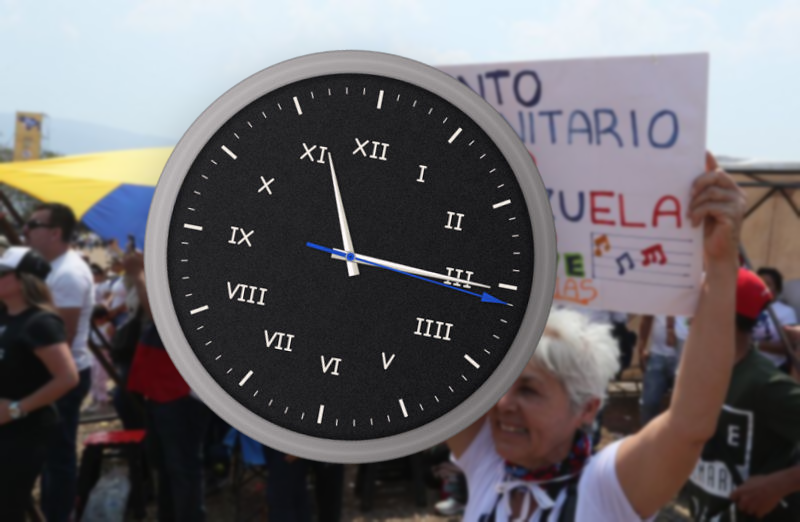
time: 11:15:16
